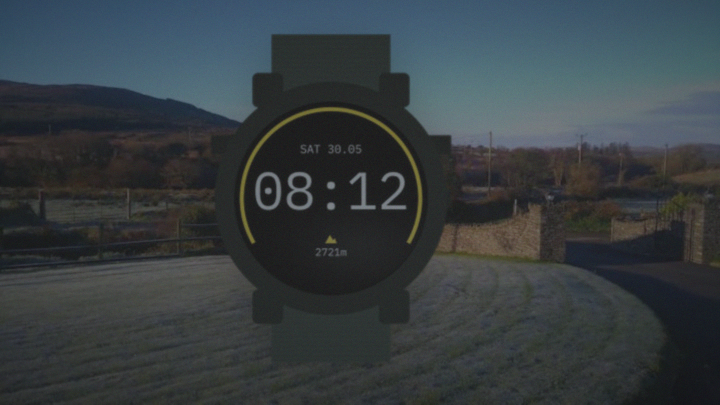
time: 8:12
